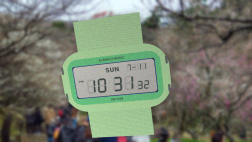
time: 10:31:32
